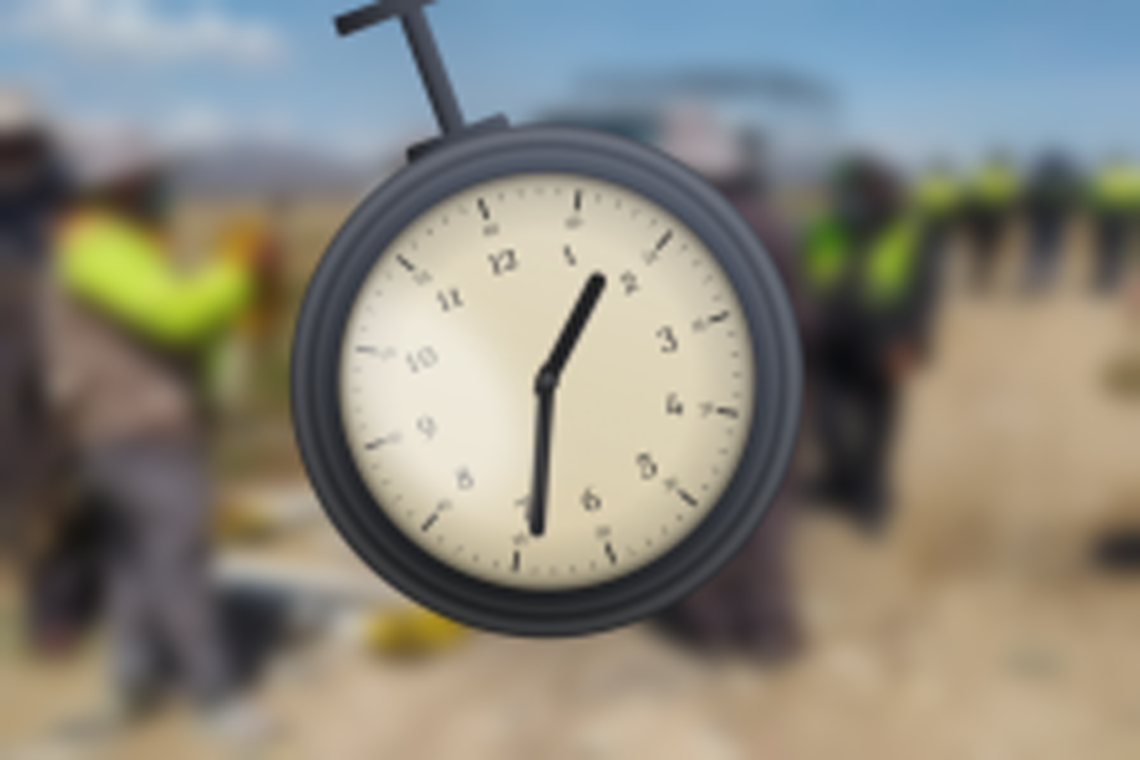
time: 1:34
